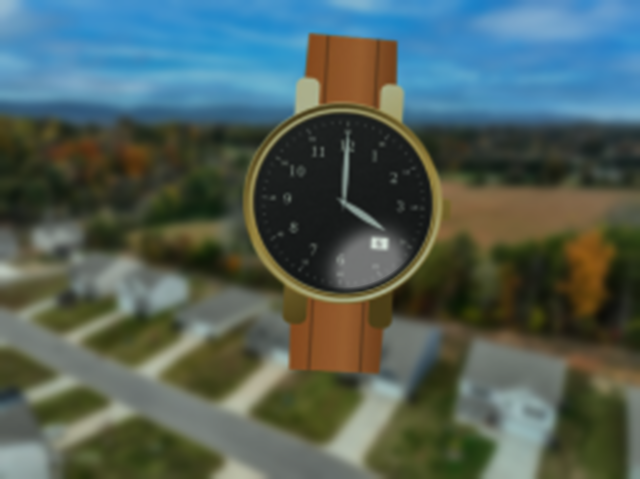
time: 4:00
